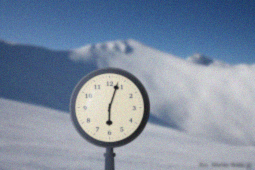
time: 6:03
